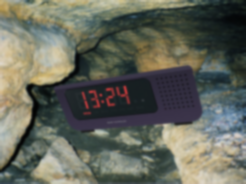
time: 13:24
